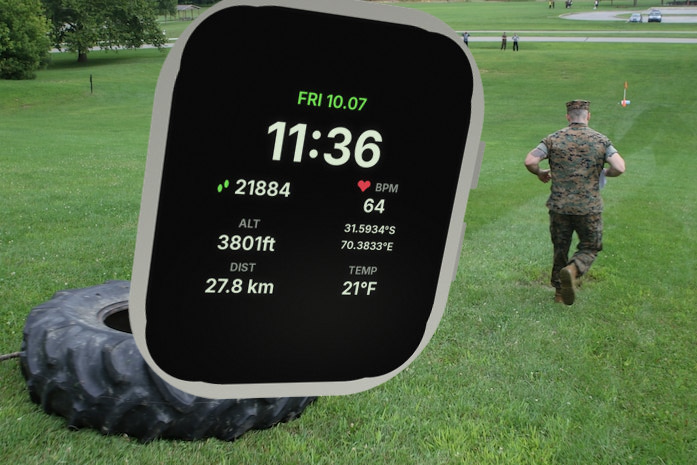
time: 11:36
